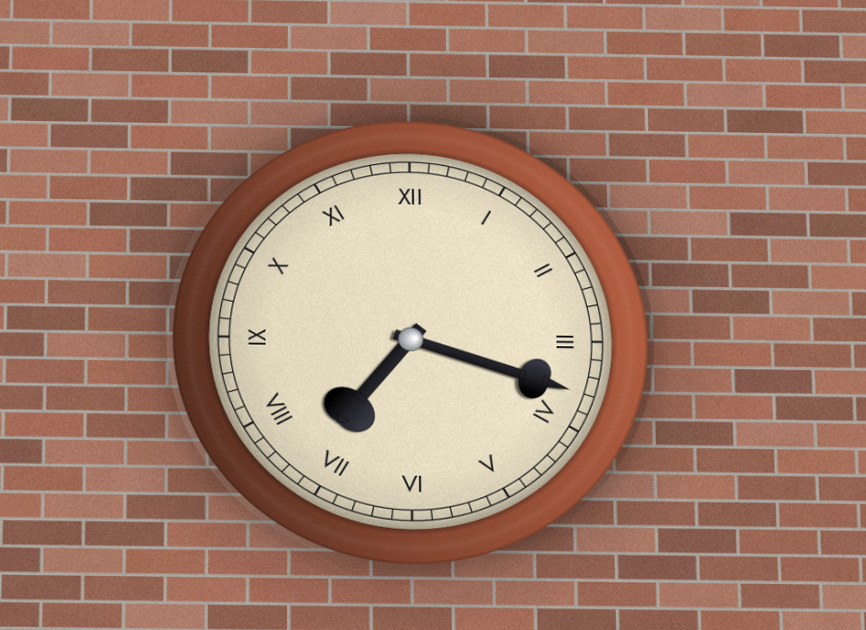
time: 7:18
